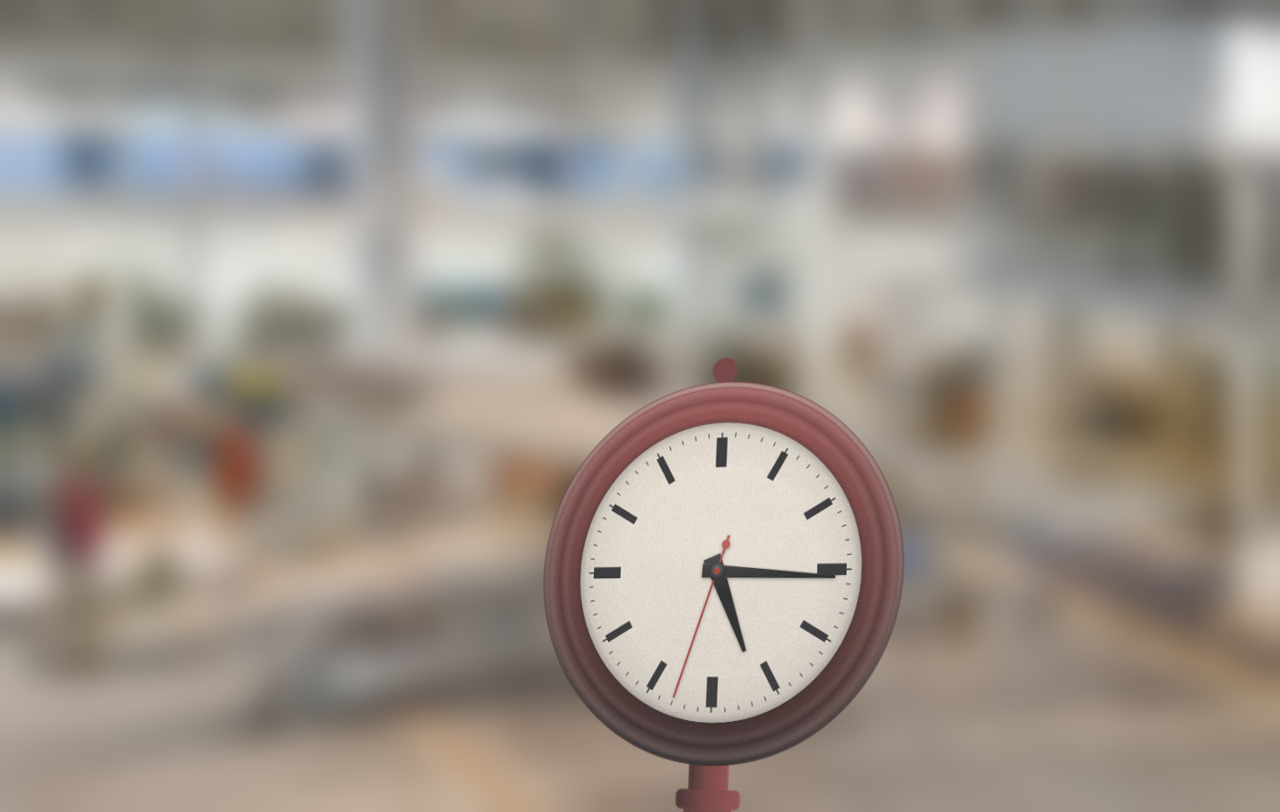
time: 5:15:33
